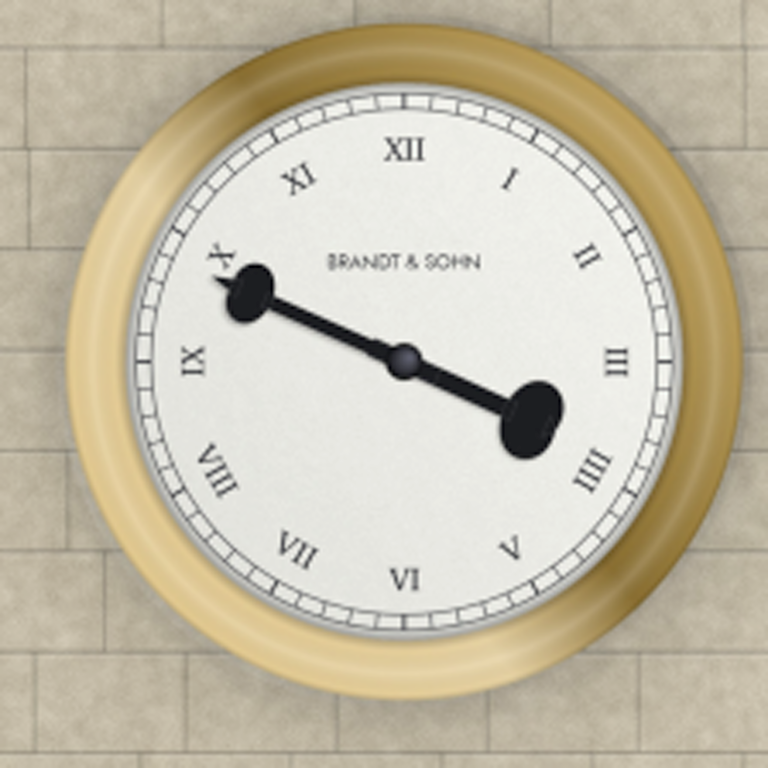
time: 3:49
